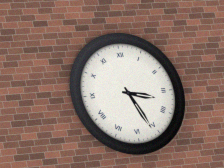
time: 3:26
